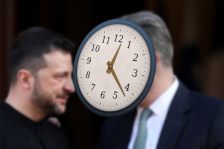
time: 12:22
